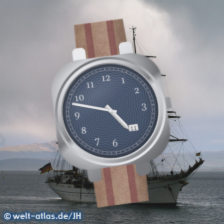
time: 4:48
